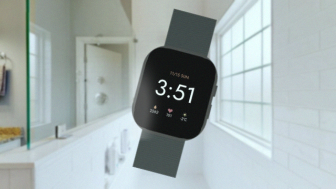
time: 3:51
